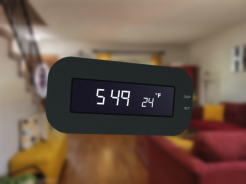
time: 5:49
